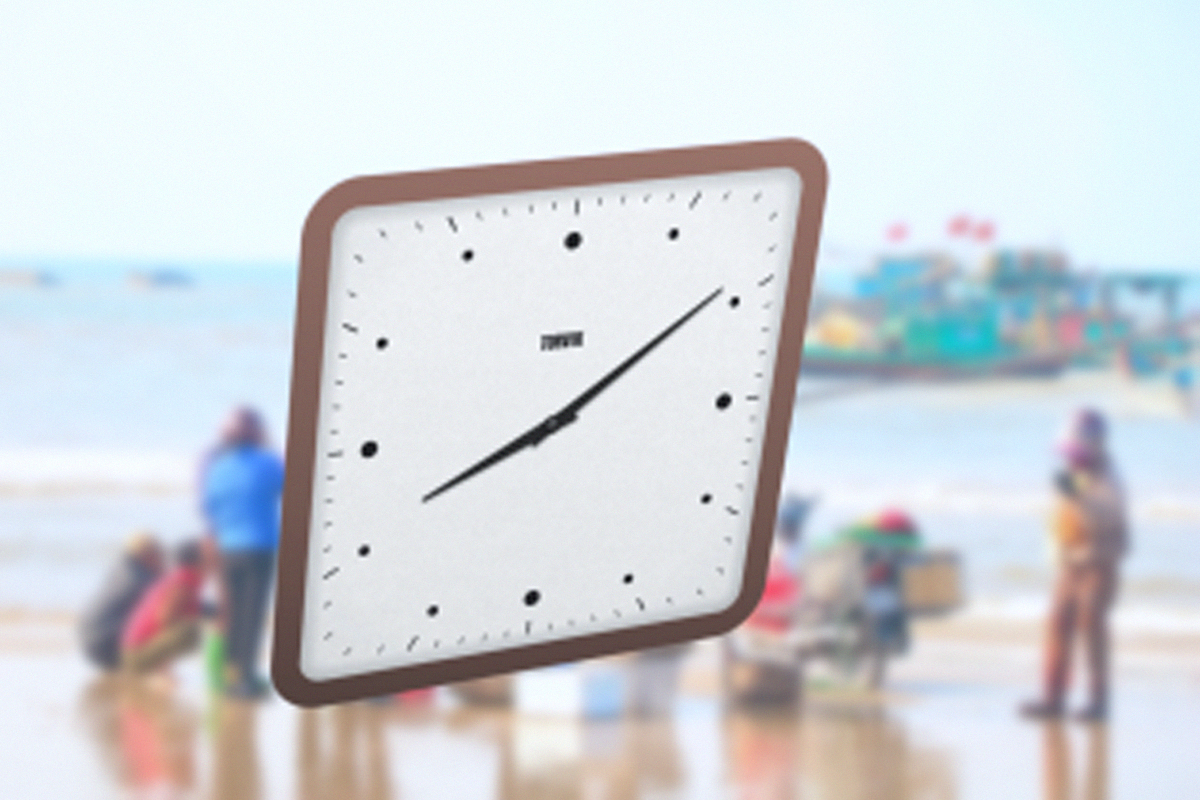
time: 8:09
